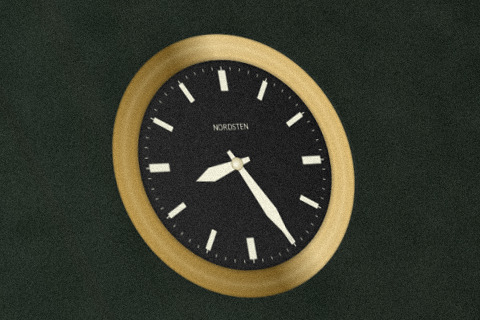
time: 8:25
